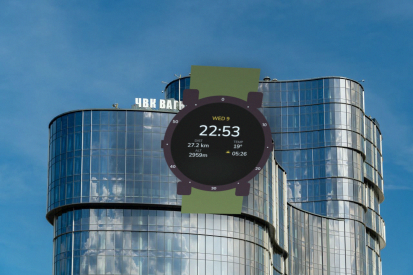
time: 22:53
